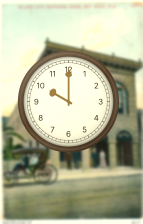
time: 10:00
